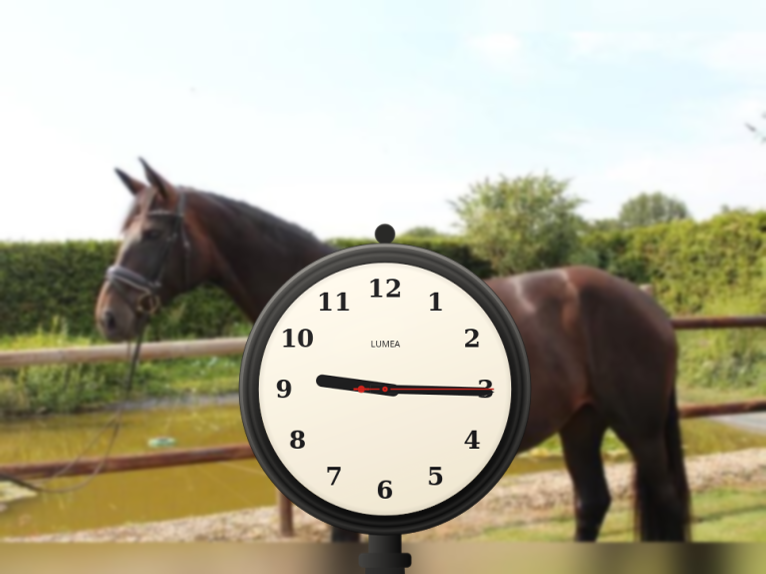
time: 9:15:15
